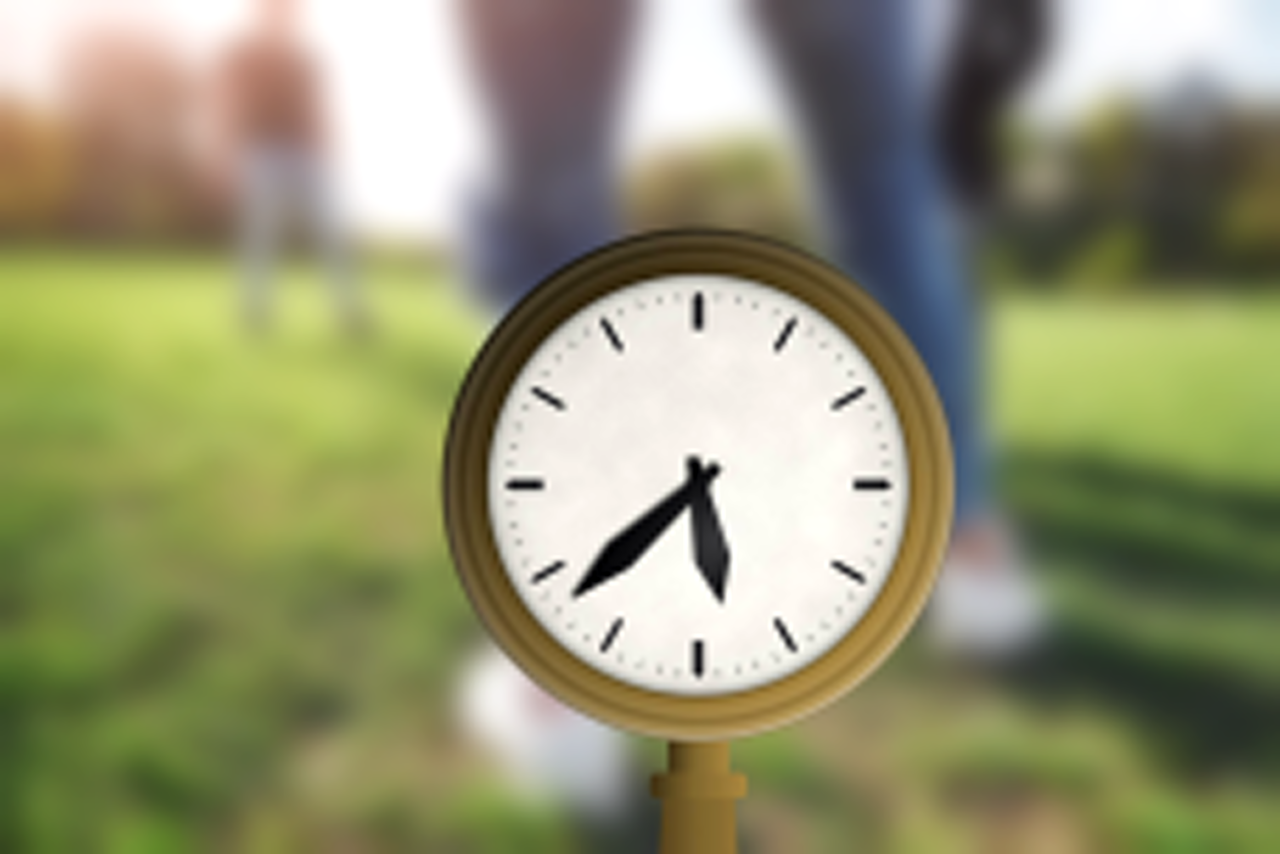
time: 5:38
